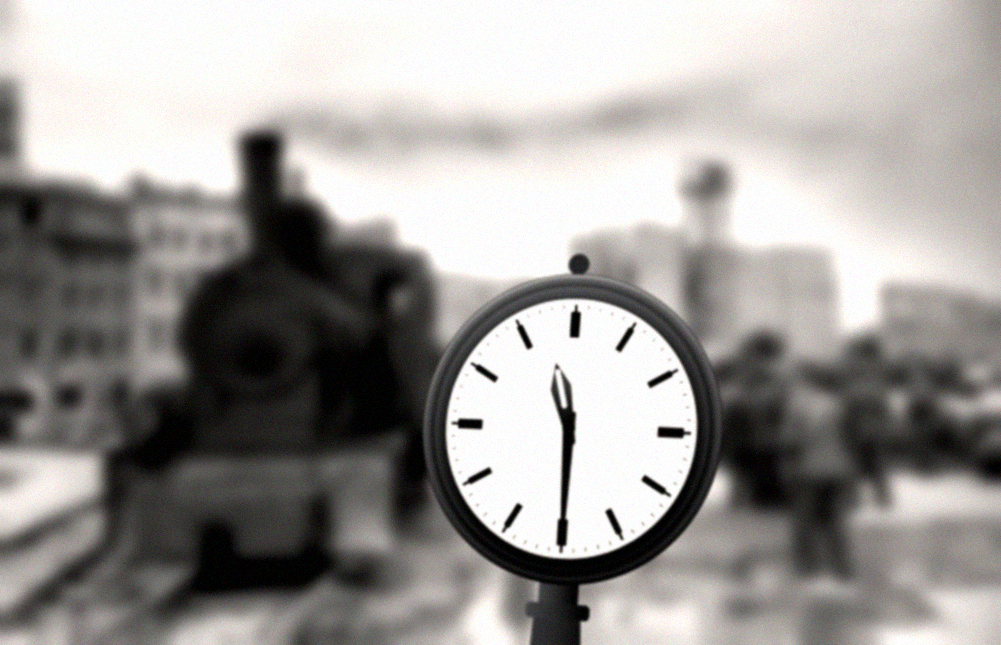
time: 11:30
